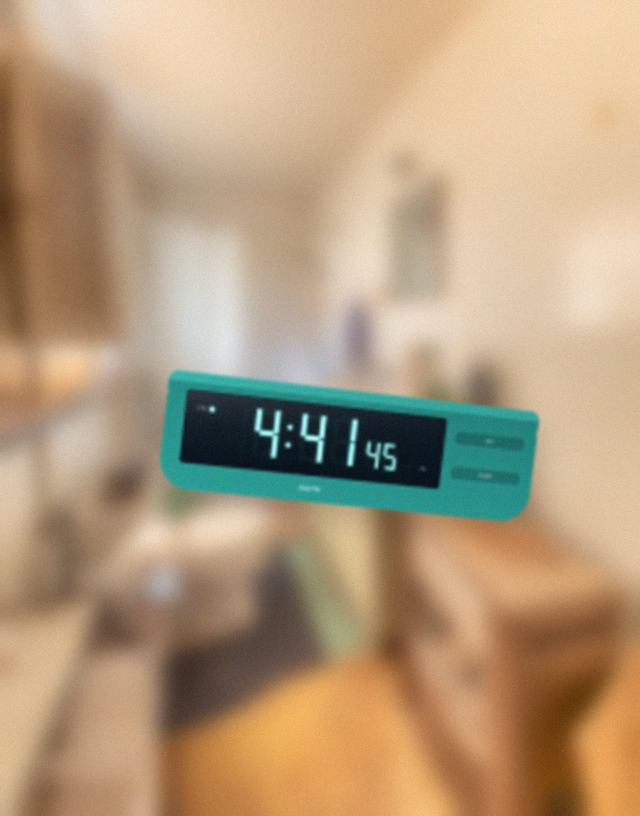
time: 4:41:45
